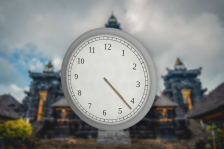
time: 4:22
